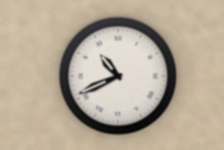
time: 10:41
